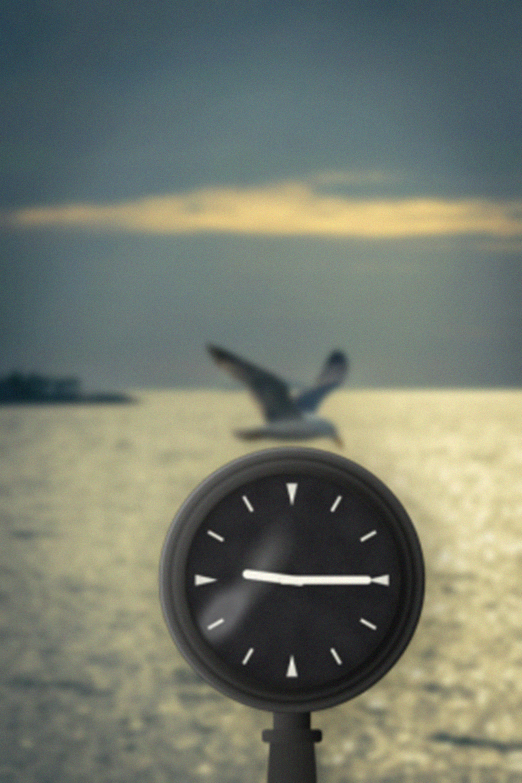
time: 9:15
